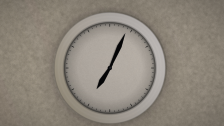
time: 7:04
